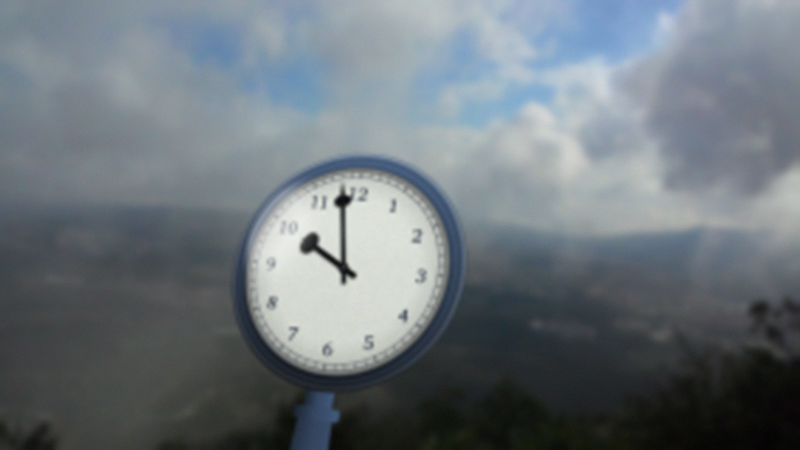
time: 9:58
